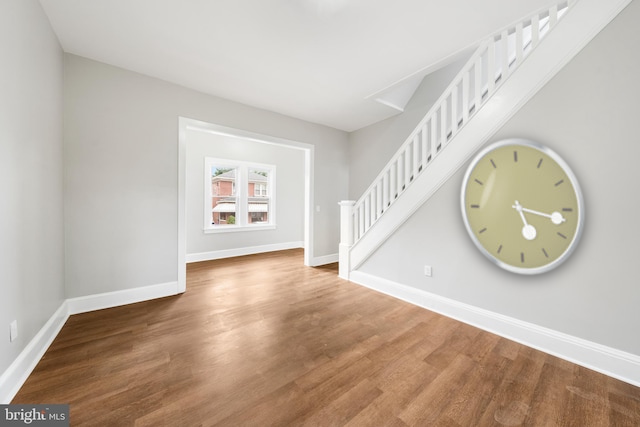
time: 5:17
